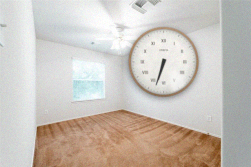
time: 6:33
